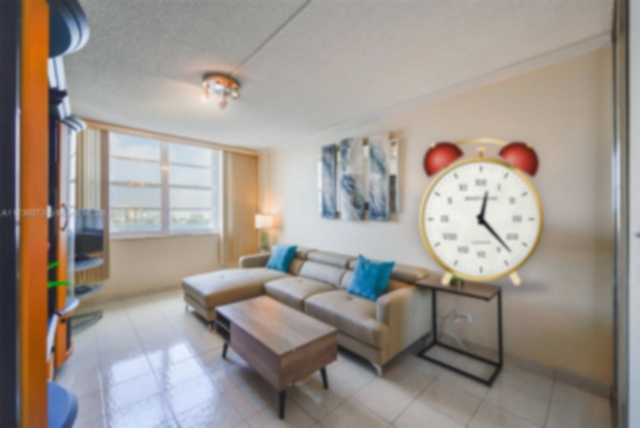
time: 12:23
